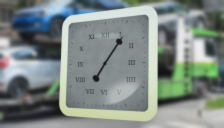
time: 7:06
